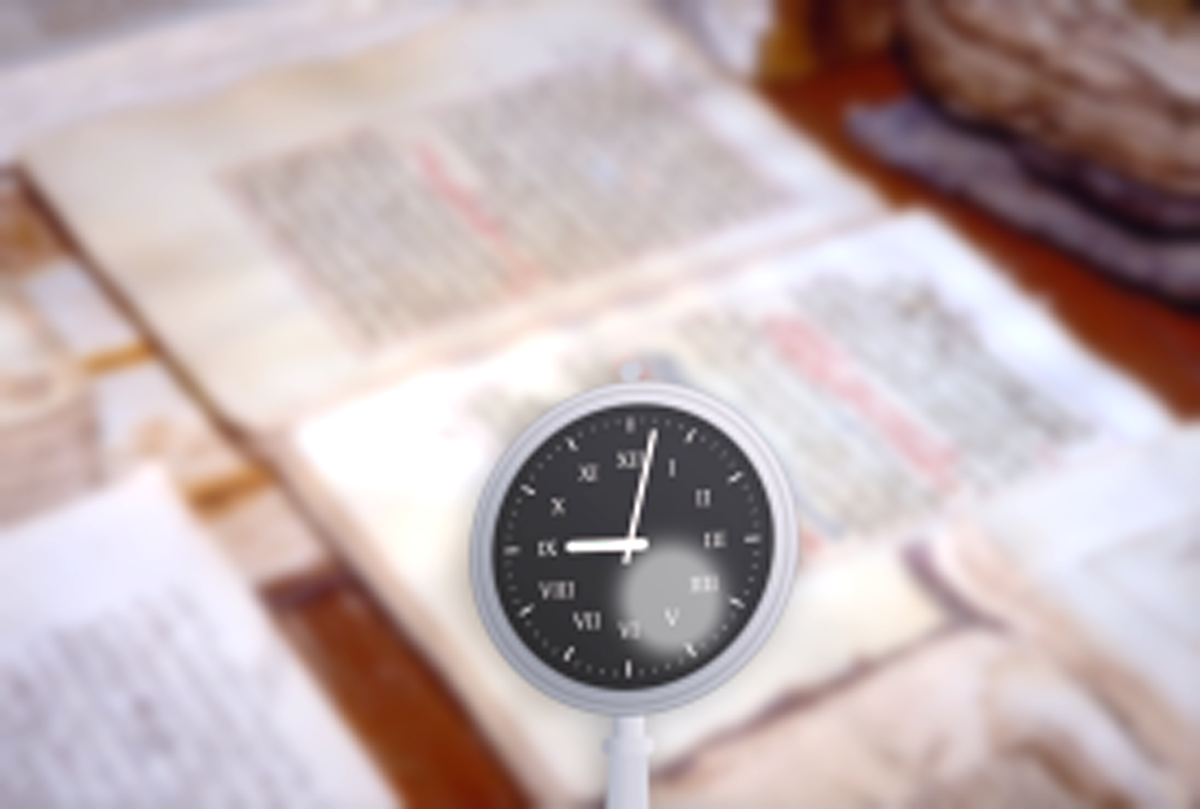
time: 9:02
